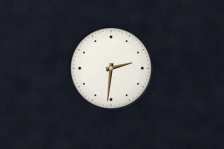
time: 2:31
